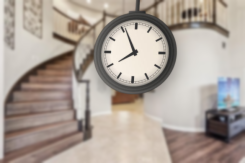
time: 7:56
